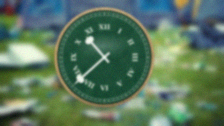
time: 10:38
